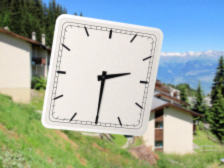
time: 2:30
